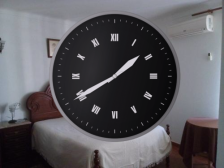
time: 1:40
